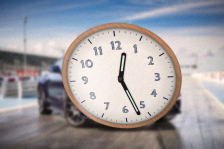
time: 12:27
